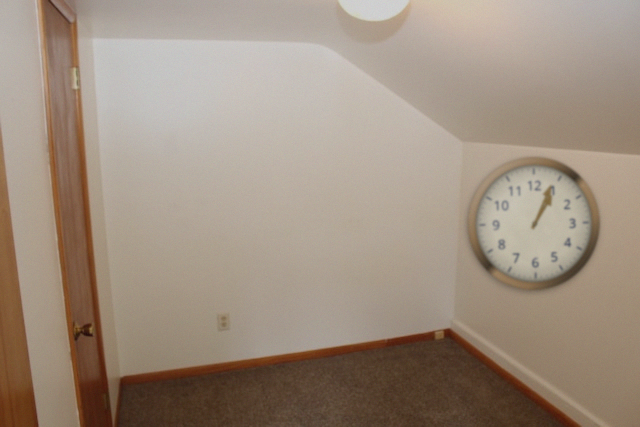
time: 1:04
